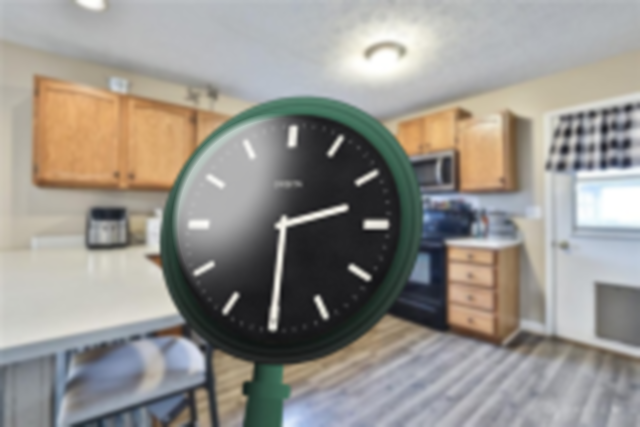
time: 2:30
